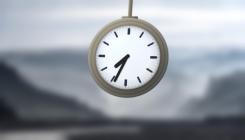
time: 7:34
